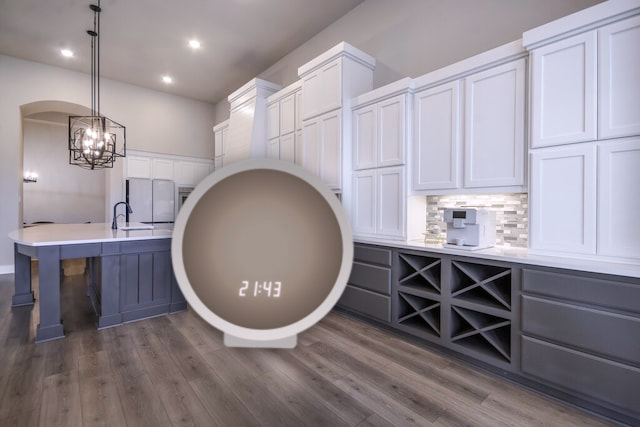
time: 21:43
